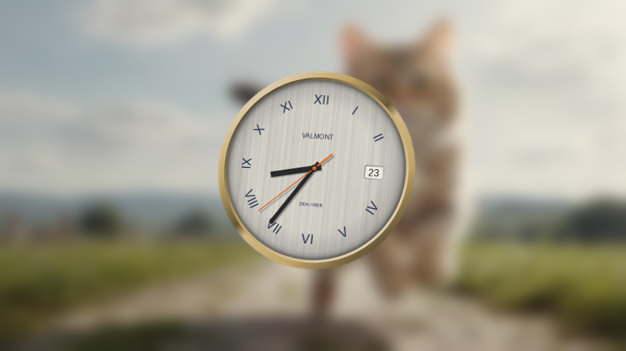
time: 8:35:38
